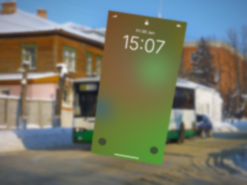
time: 15:07
